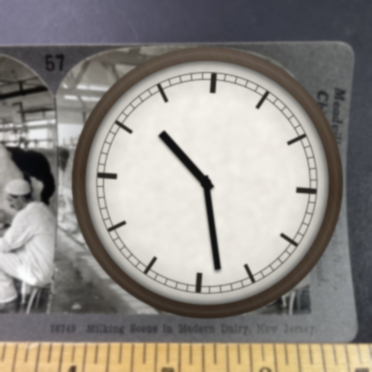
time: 10:28
